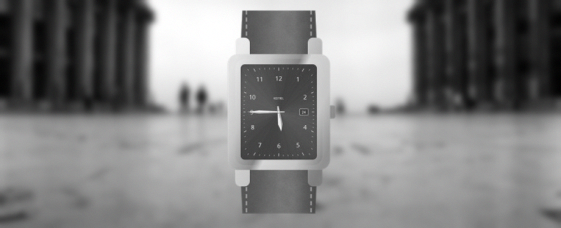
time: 5:45
